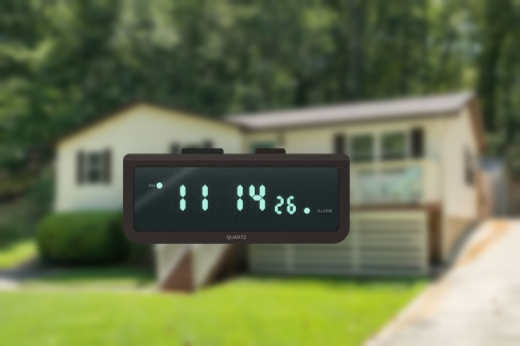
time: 11:14:26
